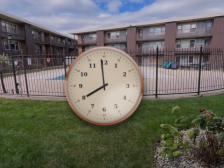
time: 7:59
